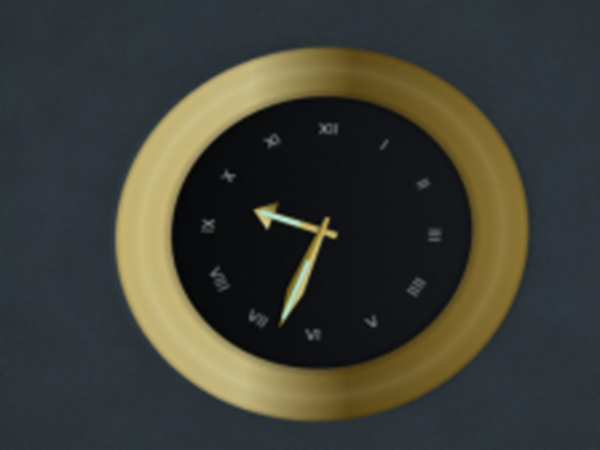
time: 9:33
